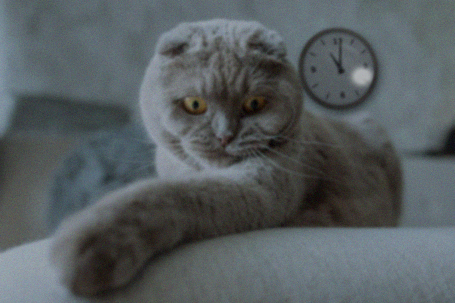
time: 11:01
